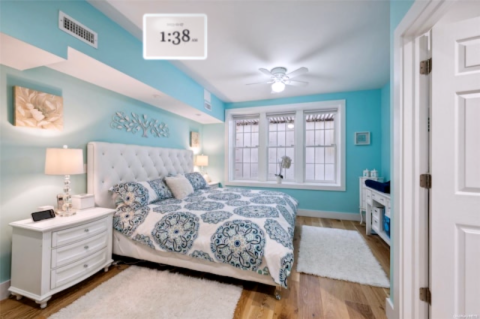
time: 1:38
